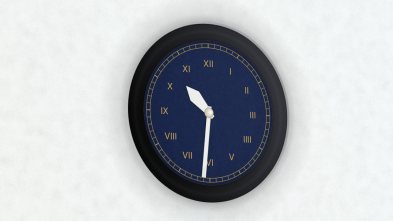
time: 10:31
